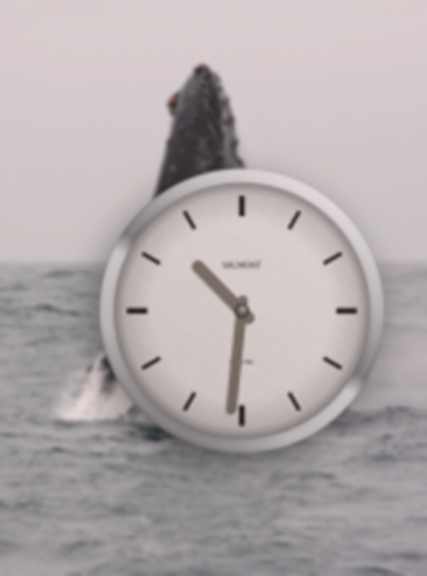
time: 10:31
